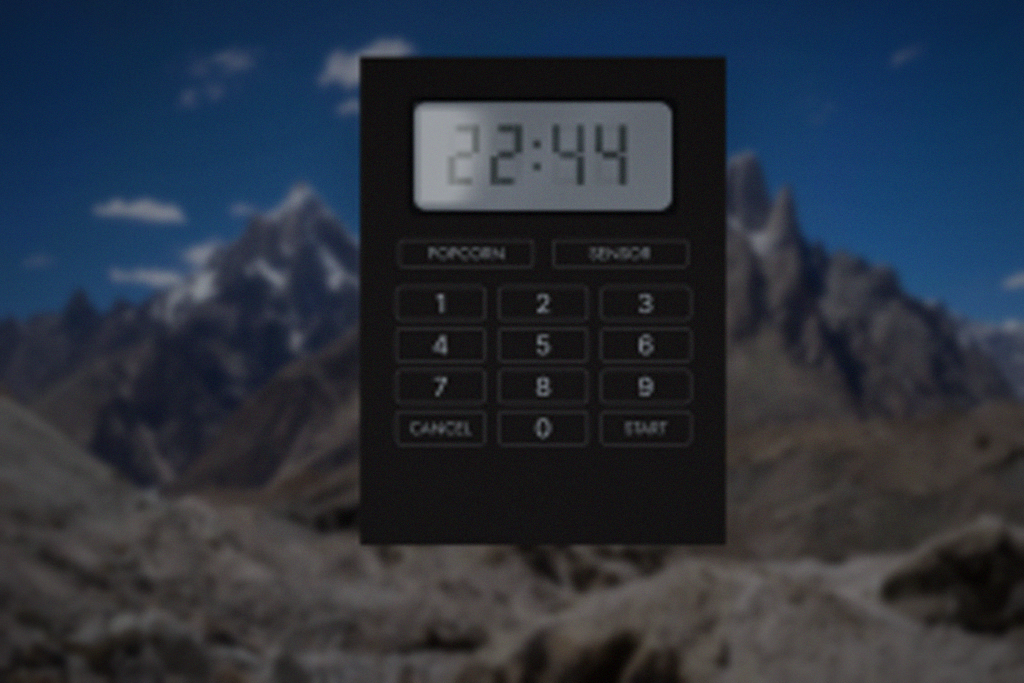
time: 22:44
